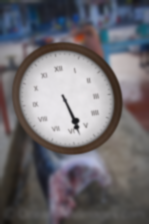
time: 5:28
